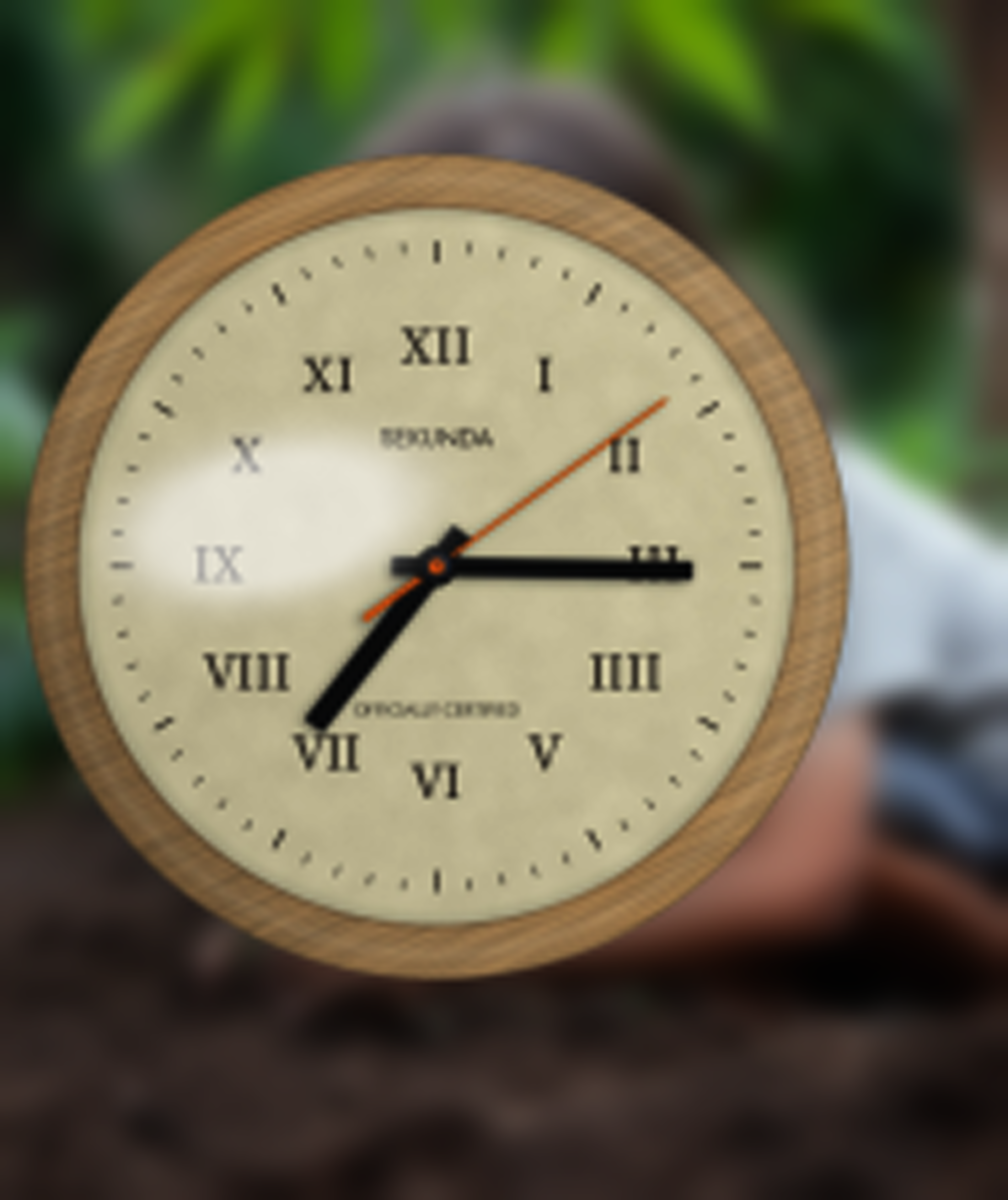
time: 7:15:09
